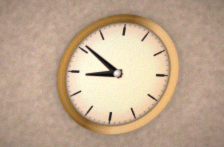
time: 8:51
